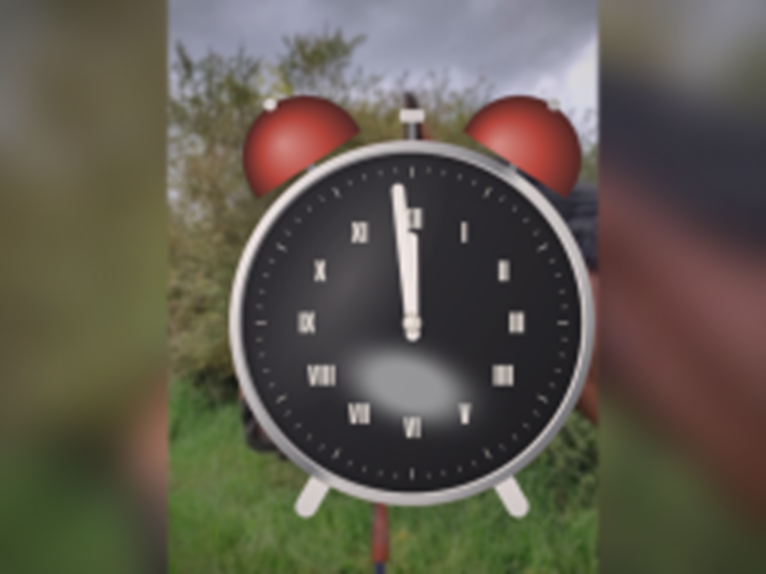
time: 11:59
